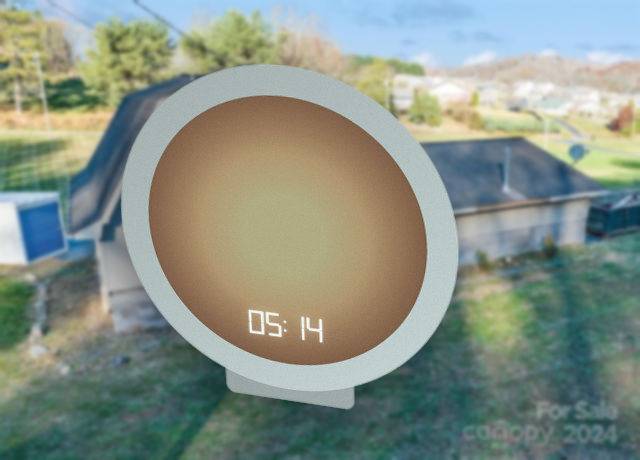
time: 5:14
